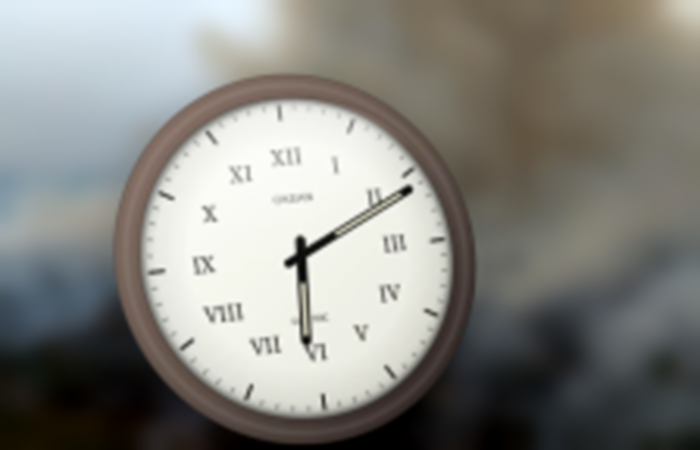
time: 6:11
